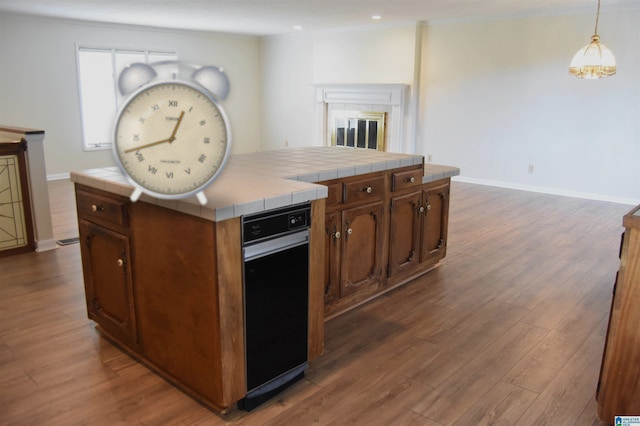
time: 12:42
